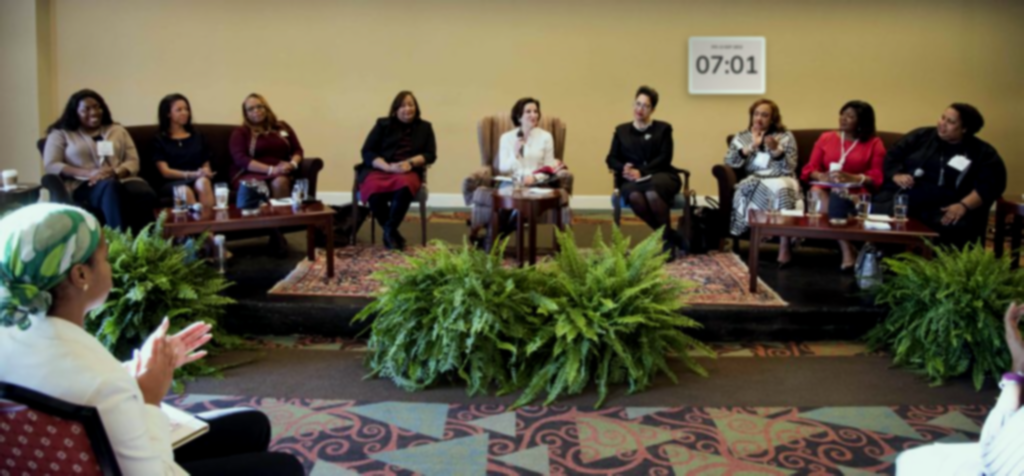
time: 7:01
